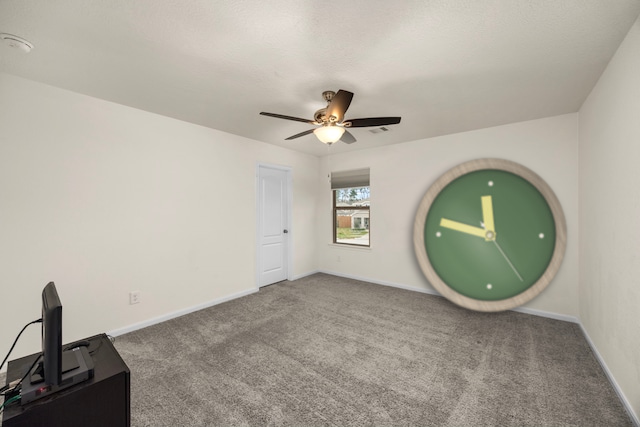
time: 11:47:24
